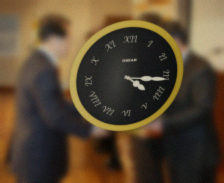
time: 4:16
